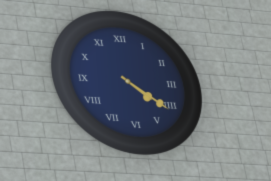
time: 4:21
